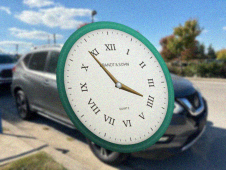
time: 3:54
